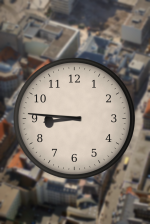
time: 8:46
